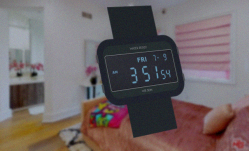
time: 3:51:54
